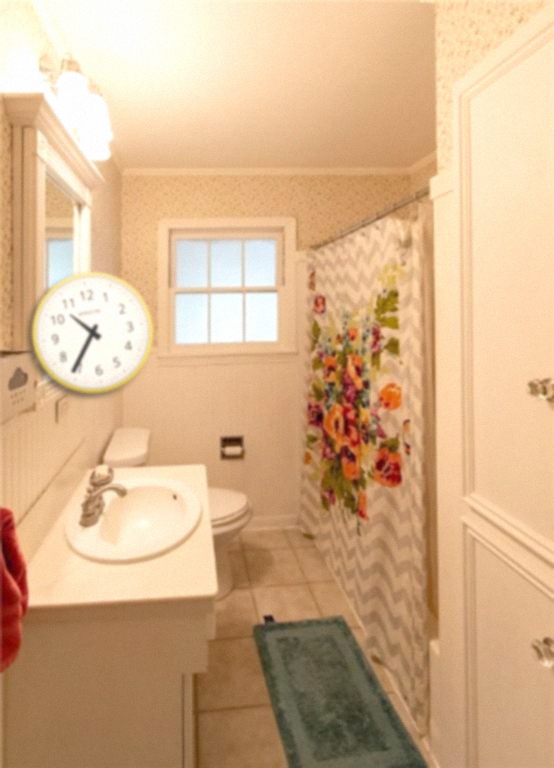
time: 10:36
